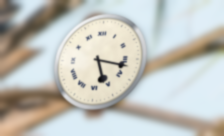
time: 5:17
